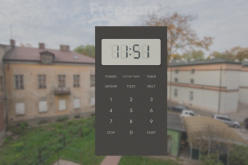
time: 11:51
